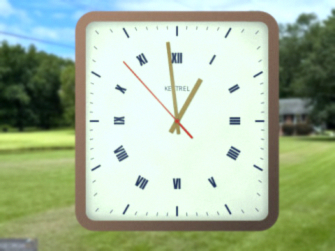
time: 12:58:53
